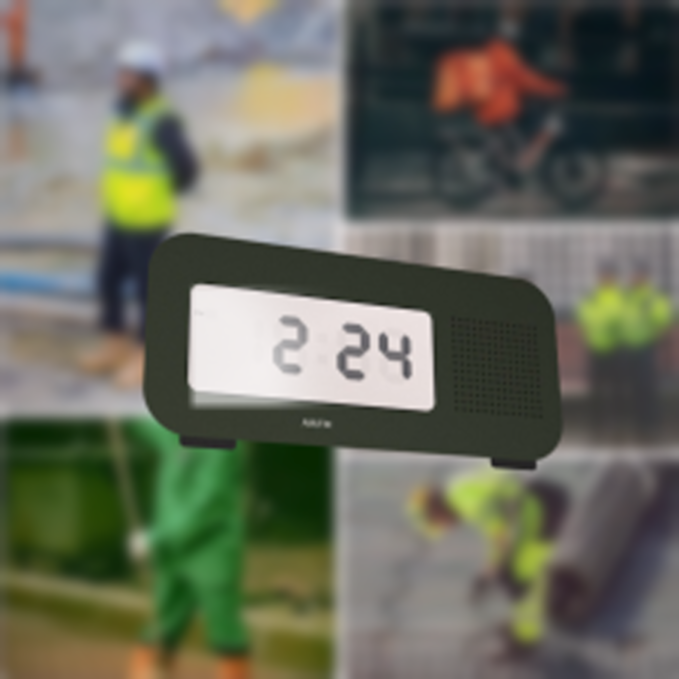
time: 2:24
